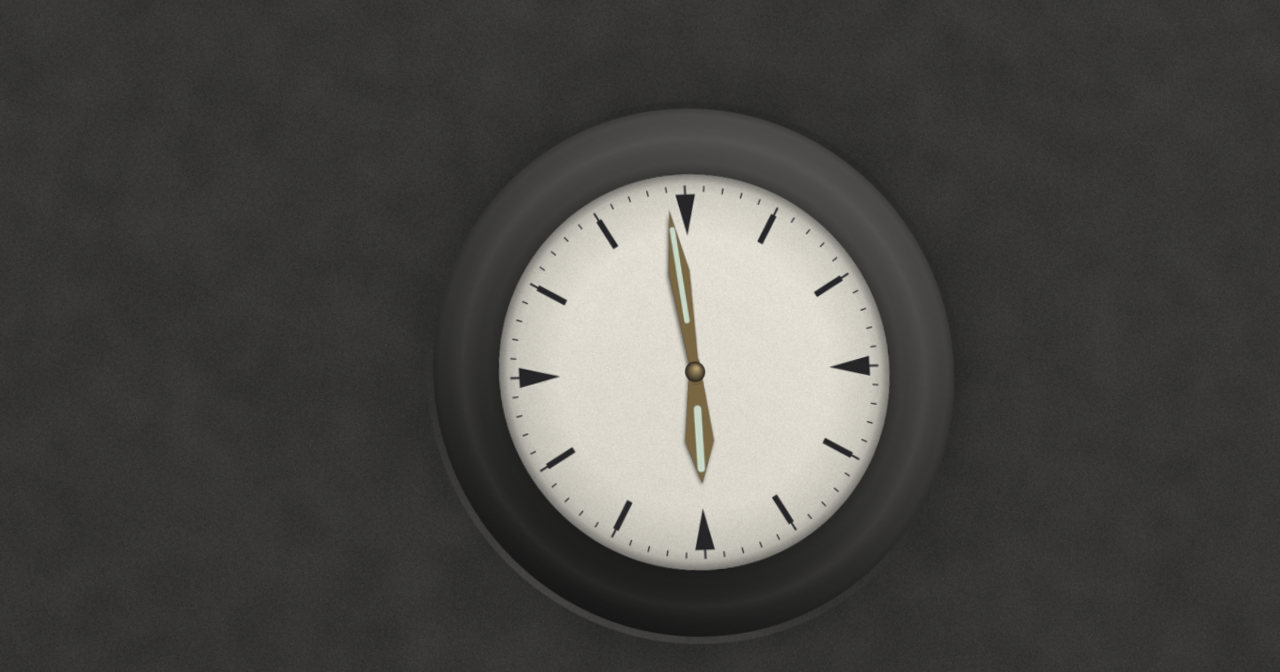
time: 5:59
